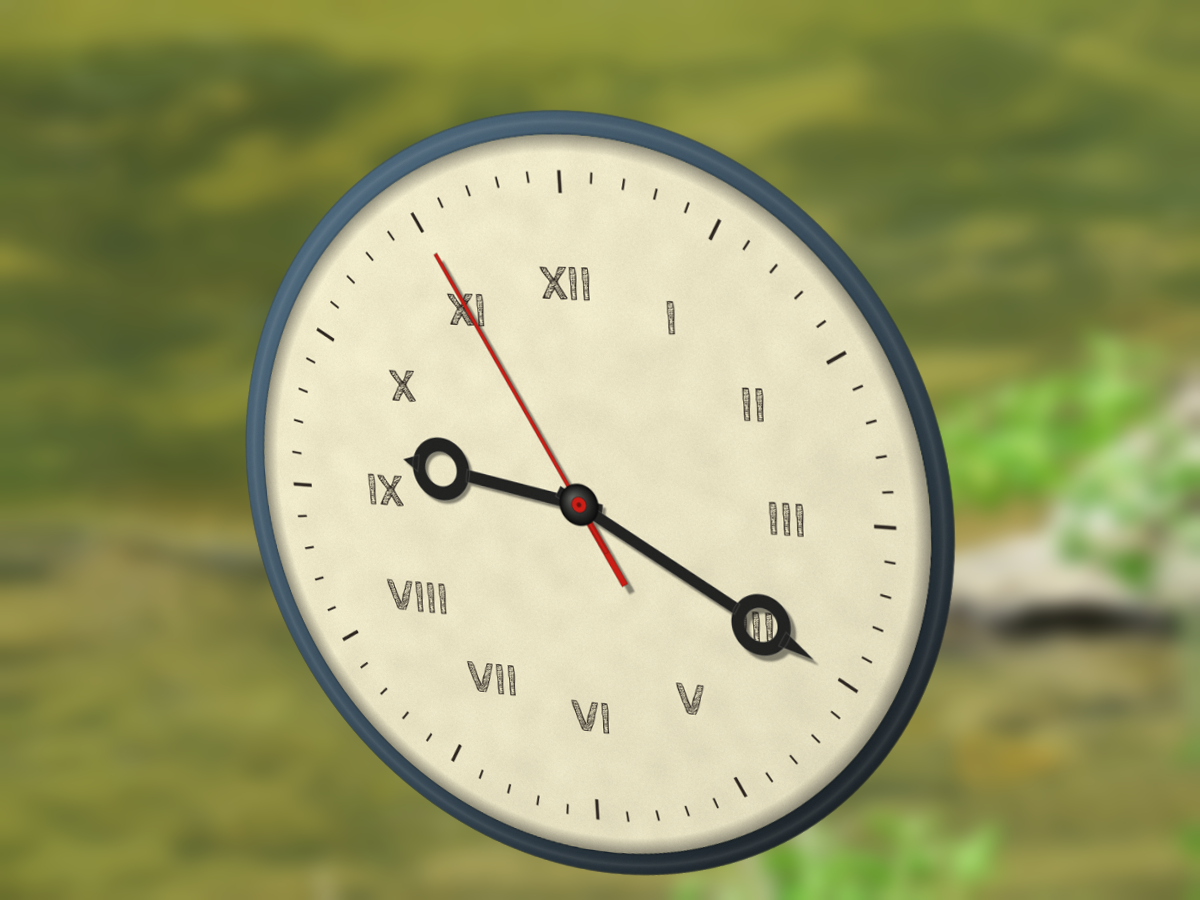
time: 9:19:55
